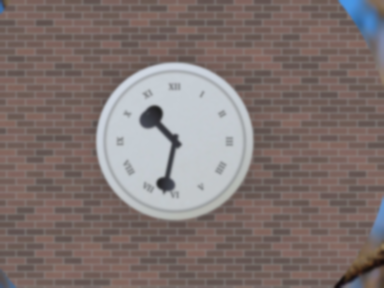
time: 10:32
